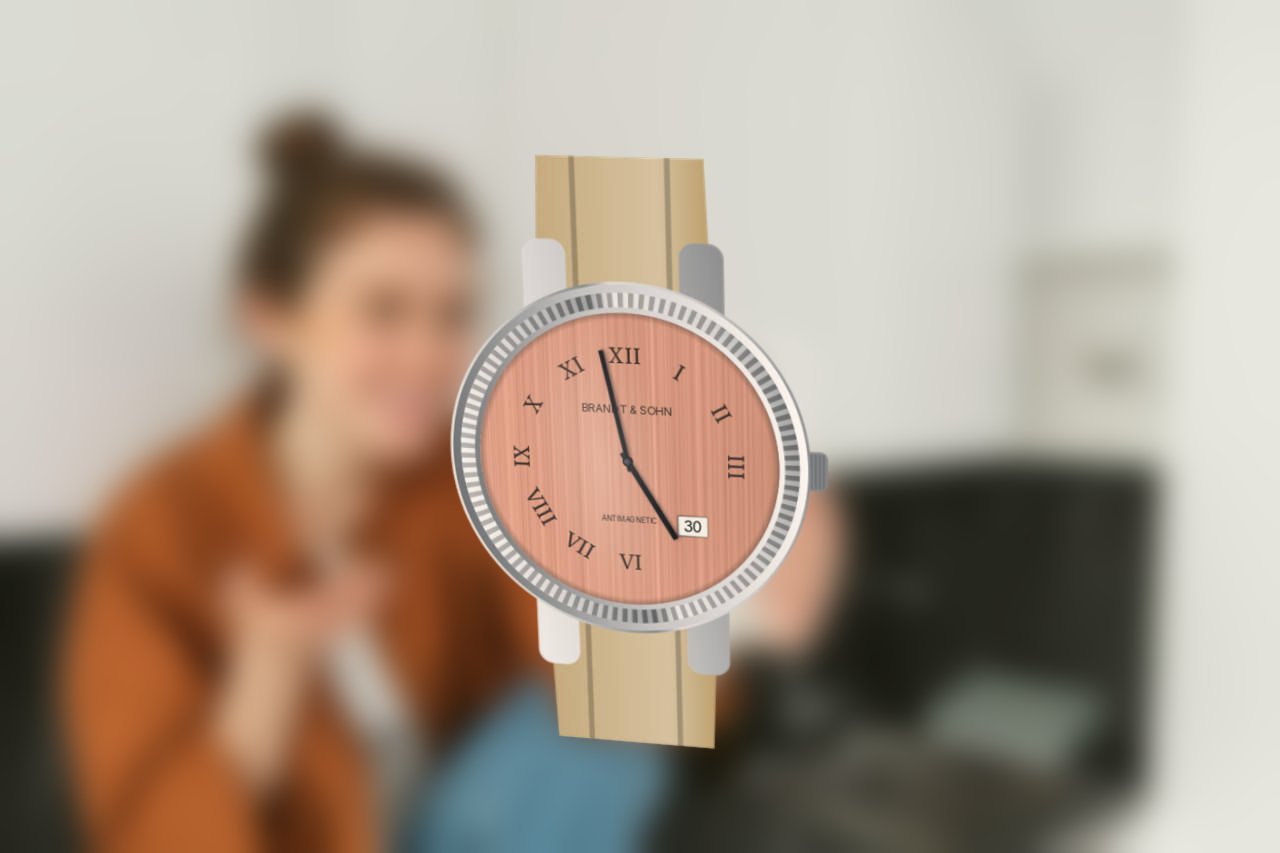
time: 4:58
